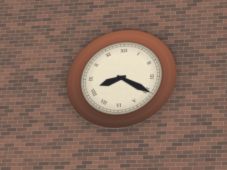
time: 8:20
